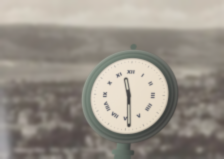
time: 11:29
